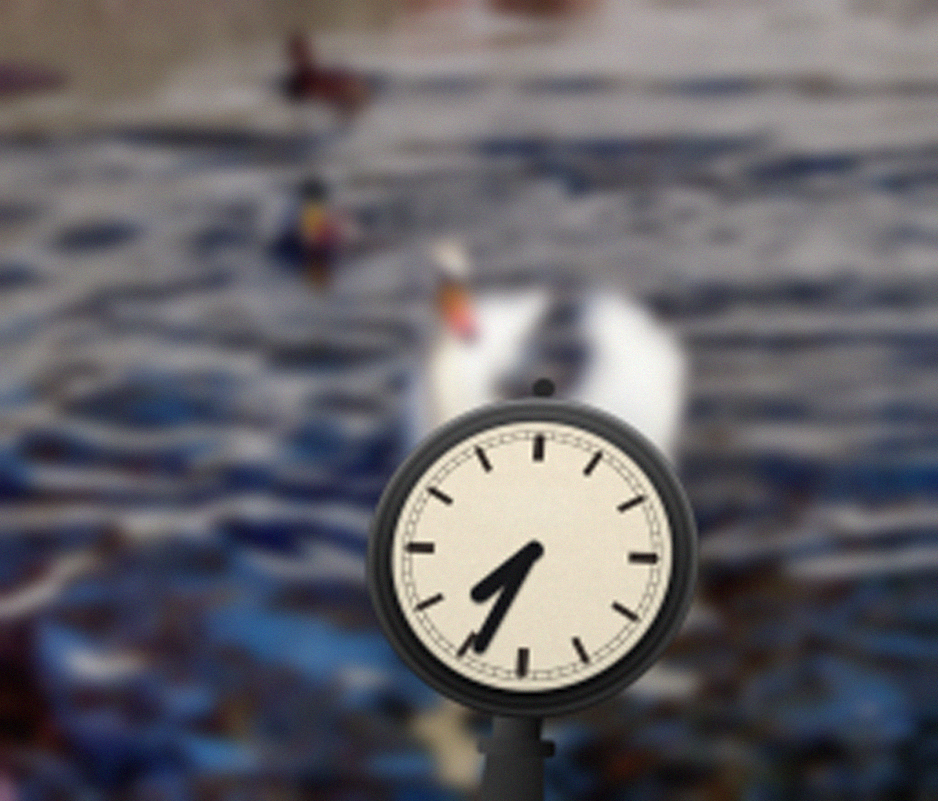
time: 7:34
